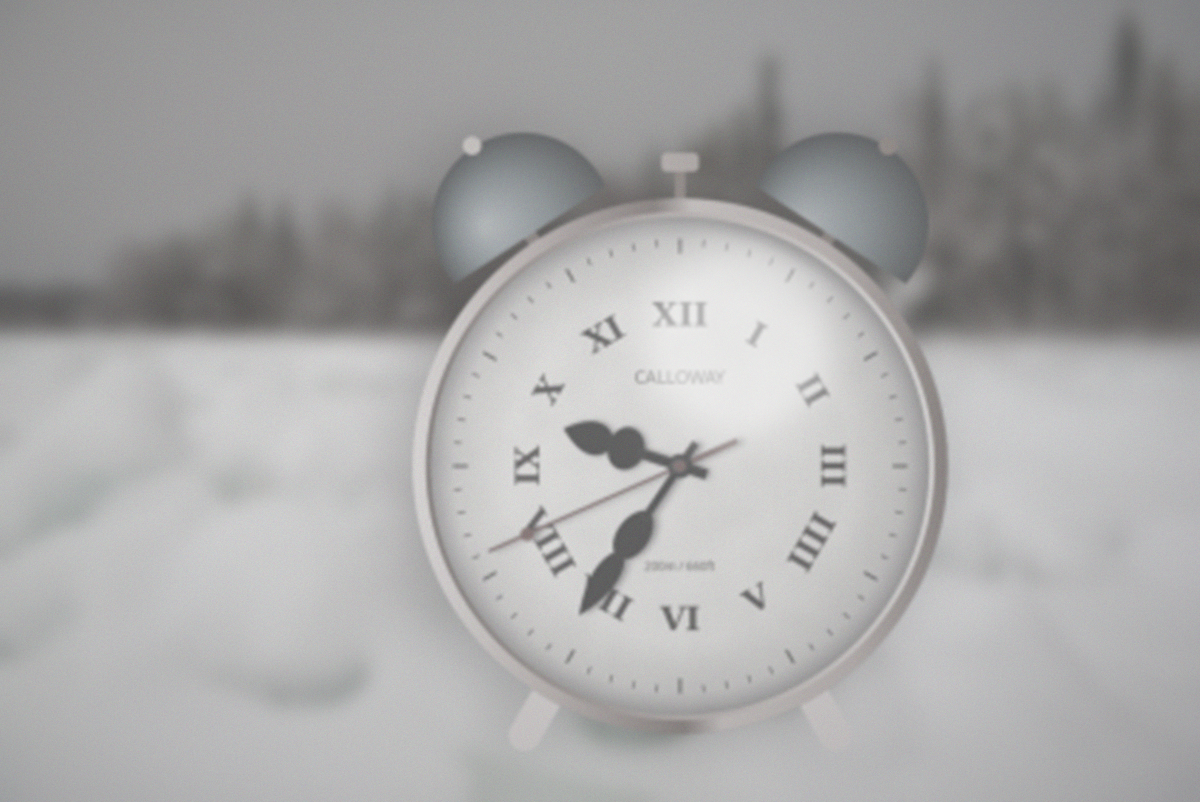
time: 9:35:41
